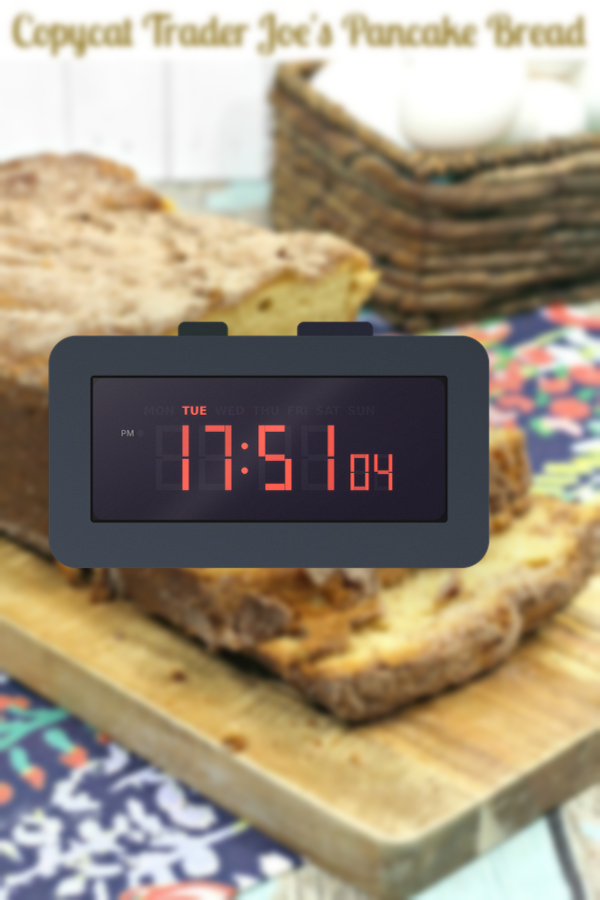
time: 17:51:04
